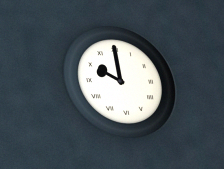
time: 10:00
